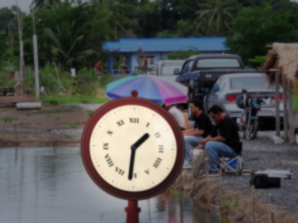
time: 1:31
